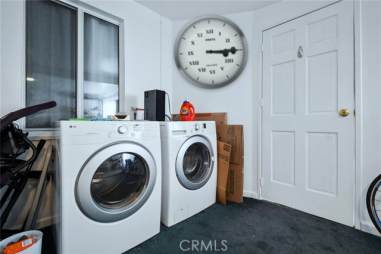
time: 3:15
